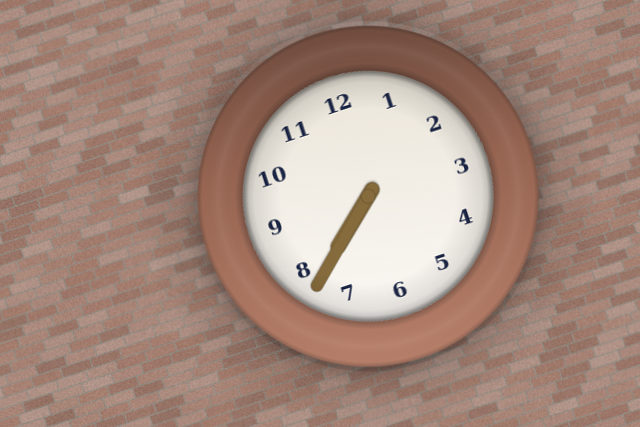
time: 7:38
